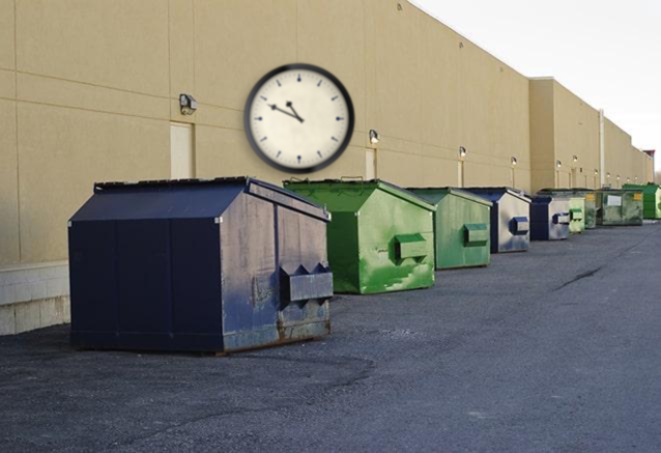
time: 10:49
